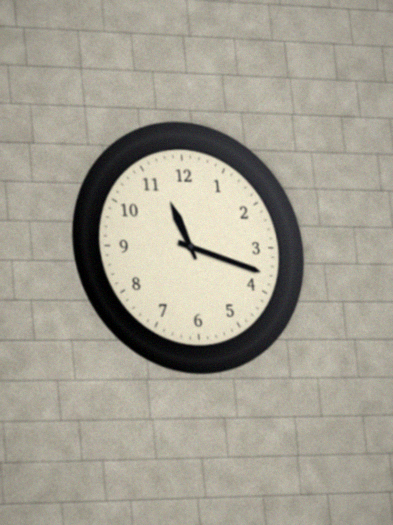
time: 11:18
